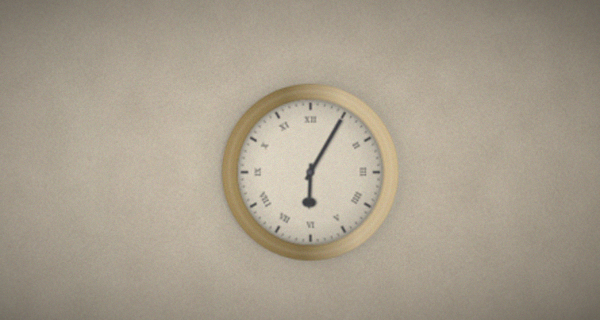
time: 6:05
